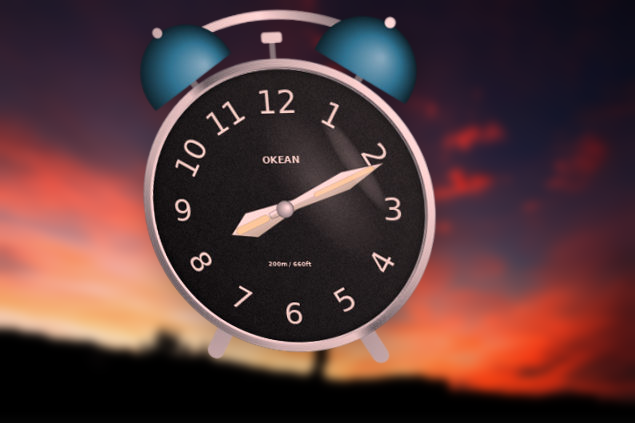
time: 8:11
